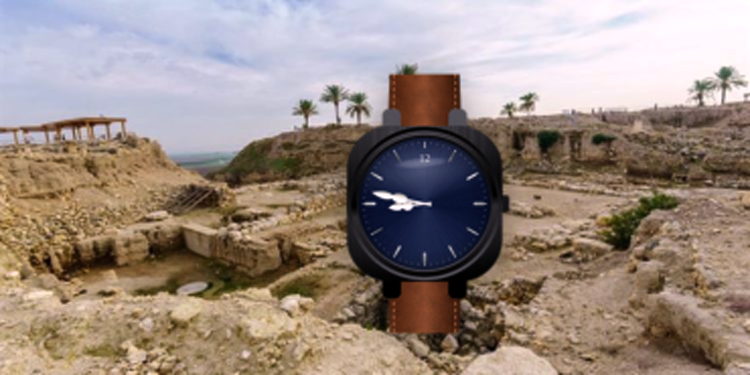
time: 8:47
